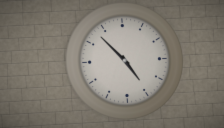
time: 4:53
